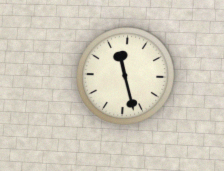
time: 11:27
